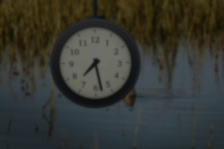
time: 7:28
